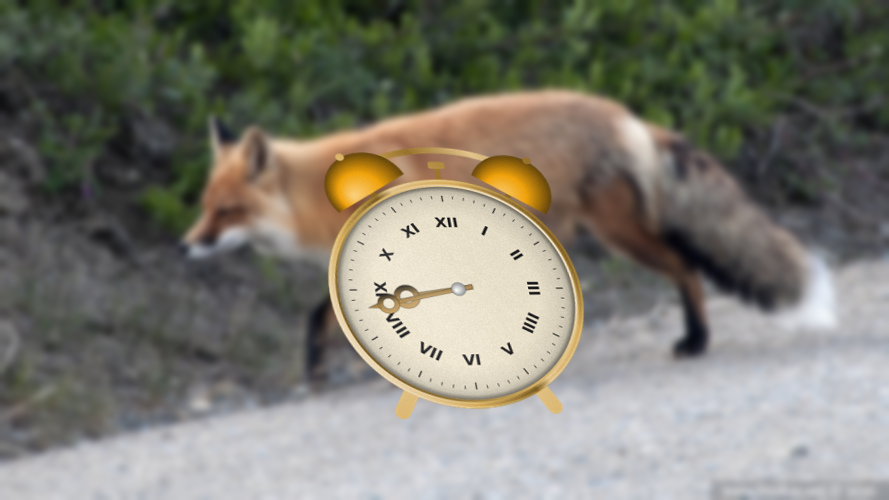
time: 8:43
